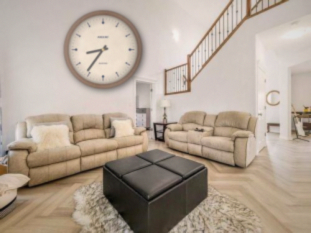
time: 8:36
